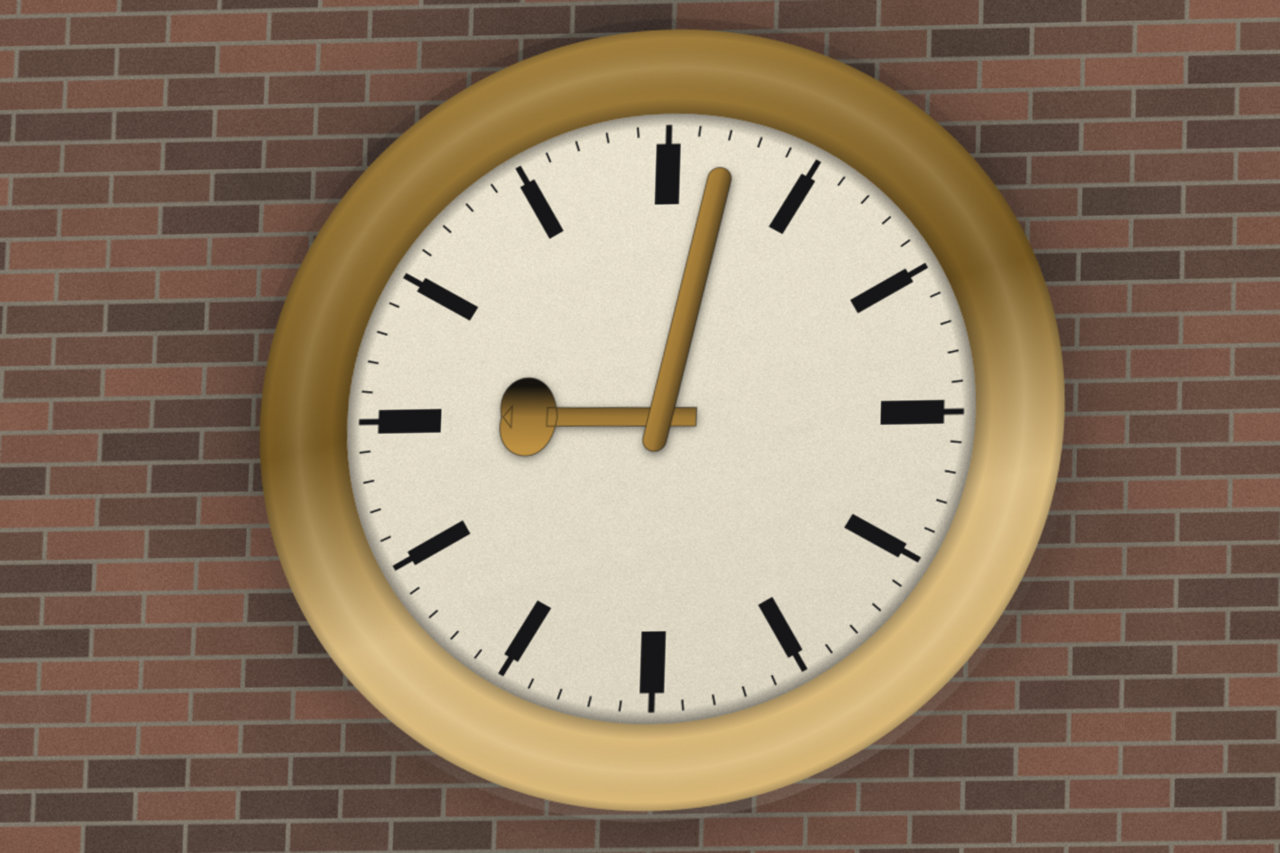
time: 9:02
